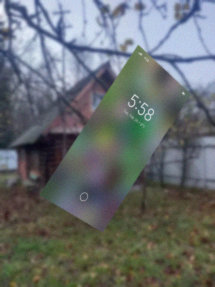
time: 5:58
